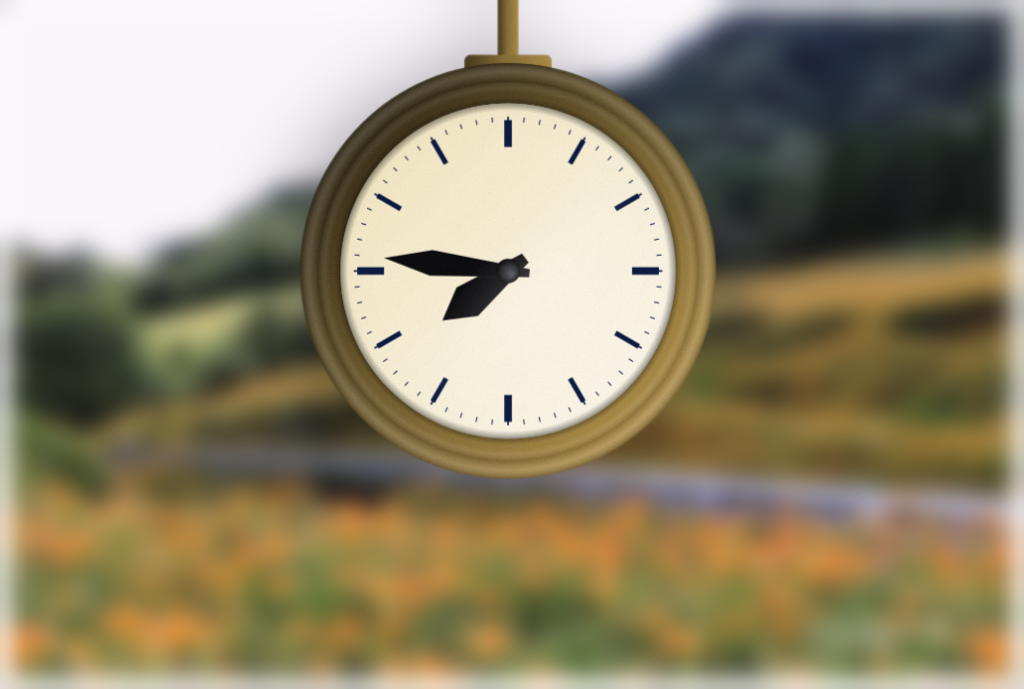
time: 7:46
